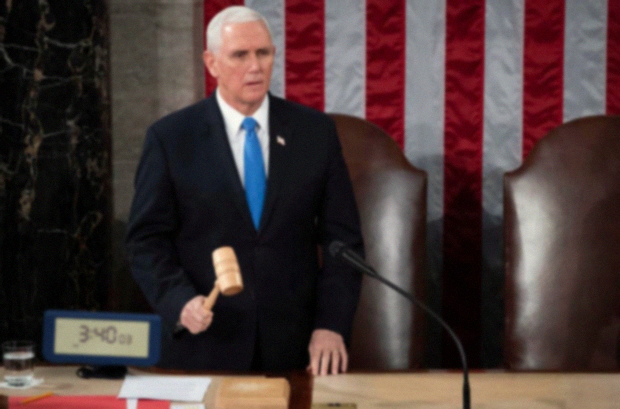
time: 3:40
